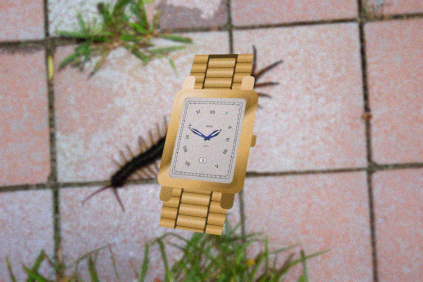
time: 1:49
